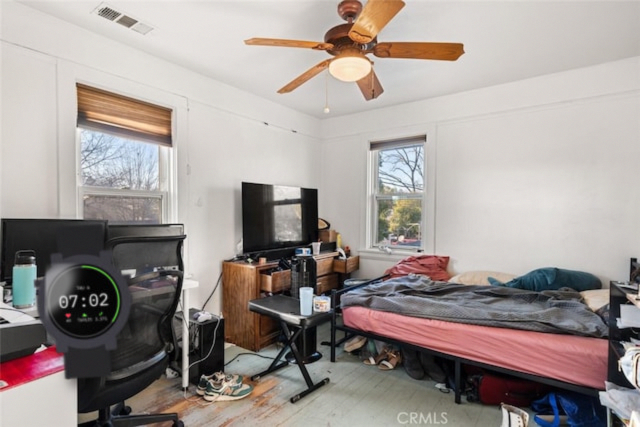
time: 7:02
